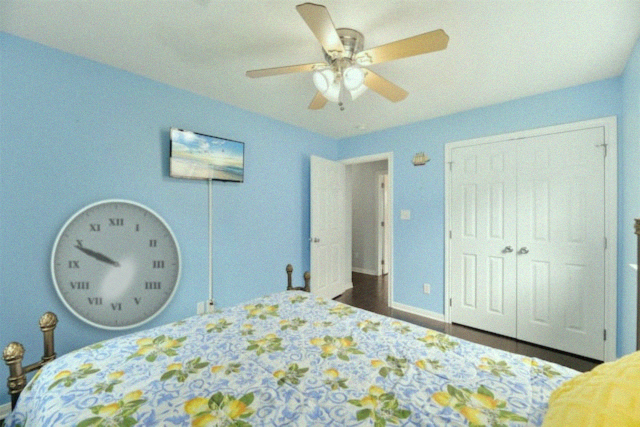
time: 9:49
